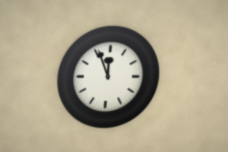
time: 11:56
